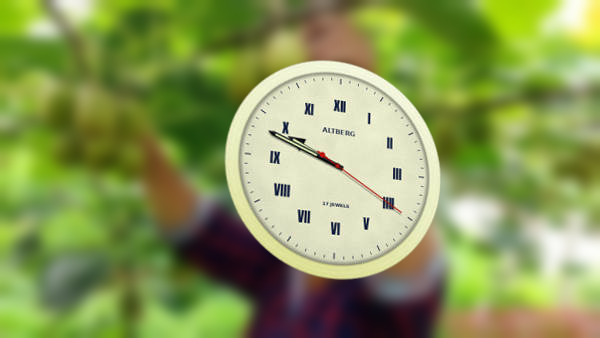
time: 9:48:20
